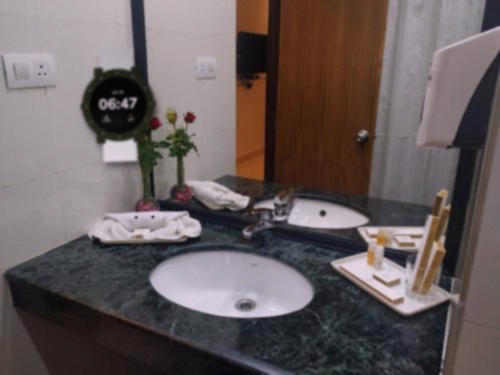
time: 6:47
